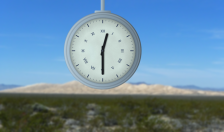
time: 12:30
